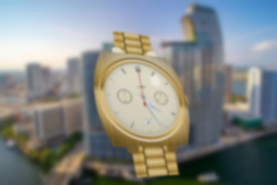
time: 4:26
